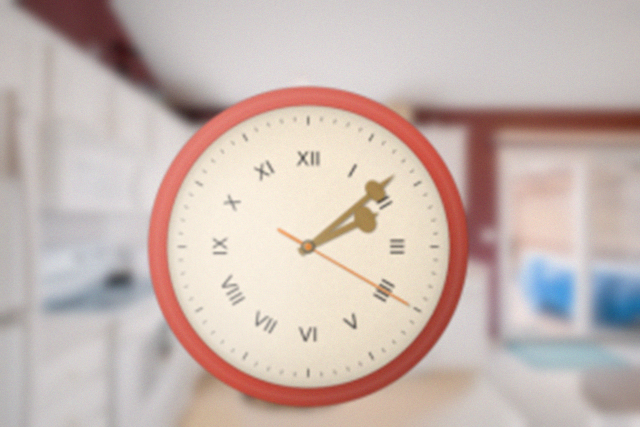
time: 2:08:20
